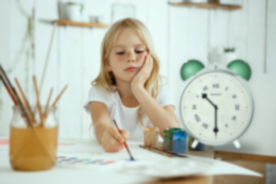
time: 10:30
